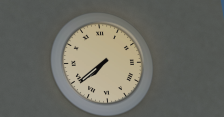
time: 7:39
